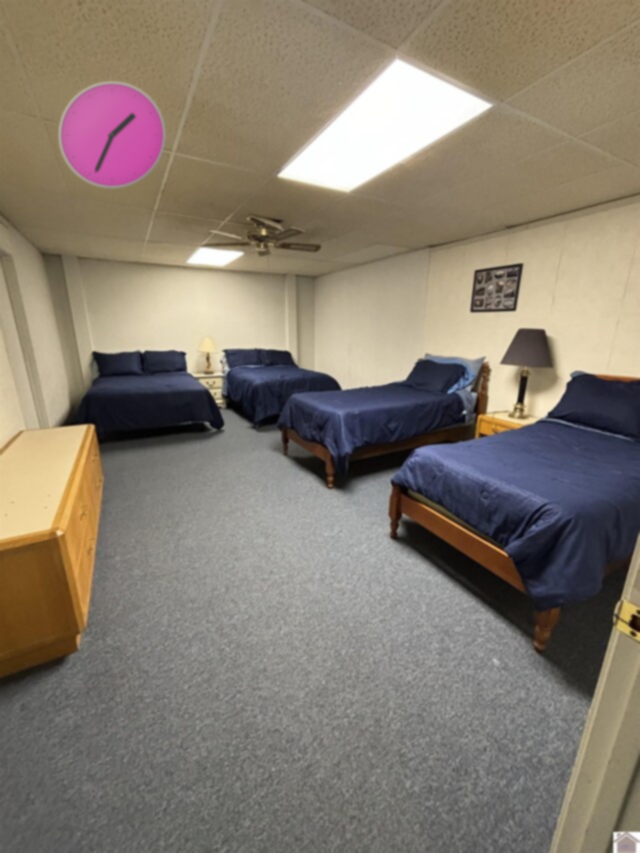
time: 1:34
